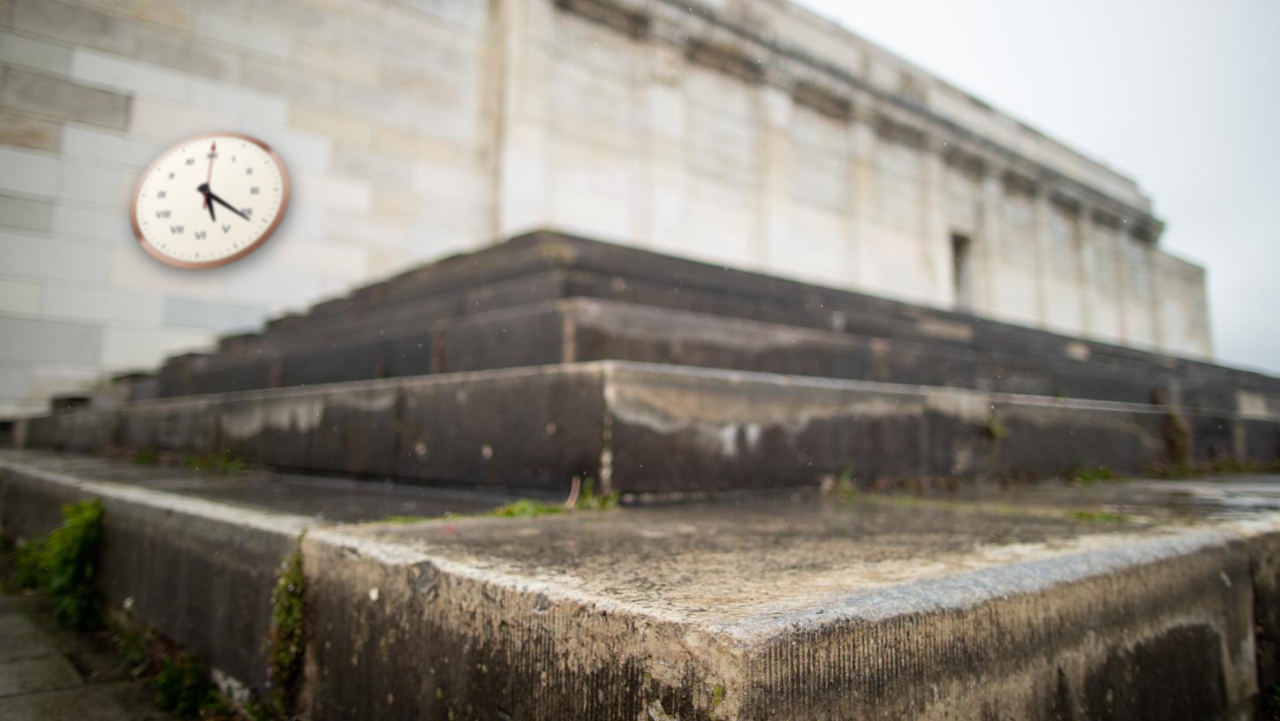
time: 5:21:00
